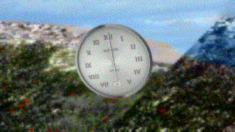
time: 6:00
